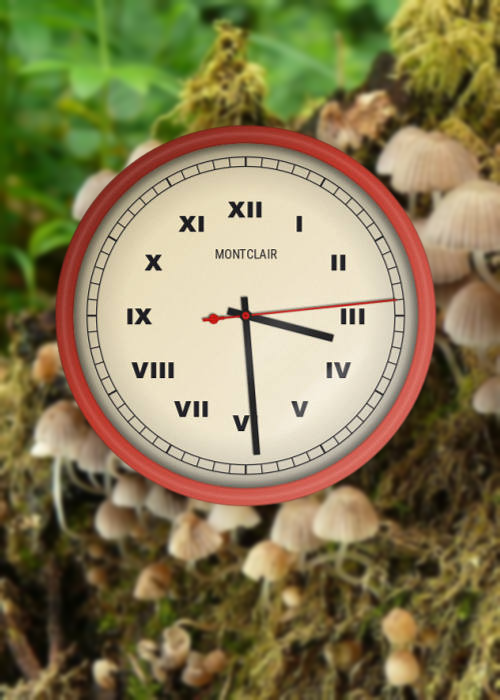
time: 3:29:14
